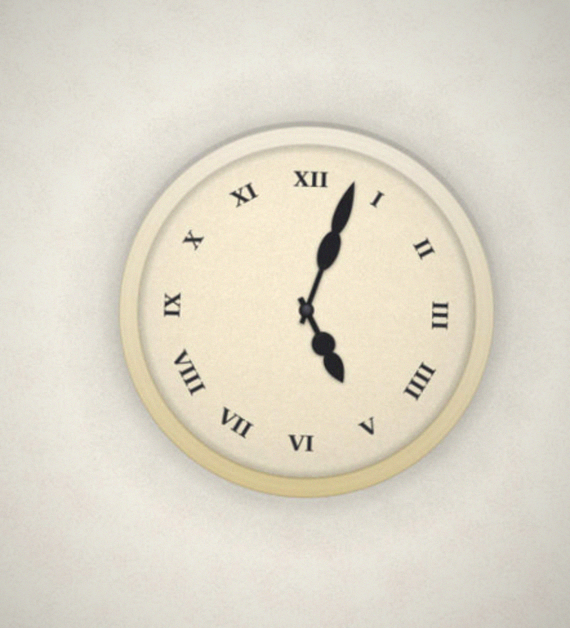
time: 5:03
